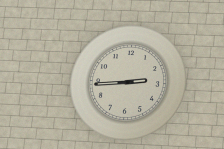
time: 2:44
